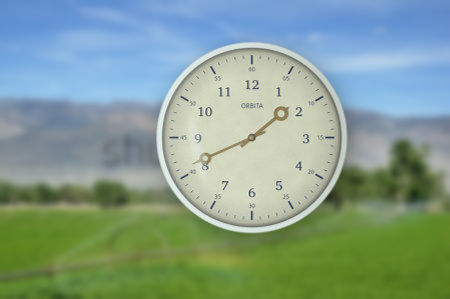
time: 1:41
